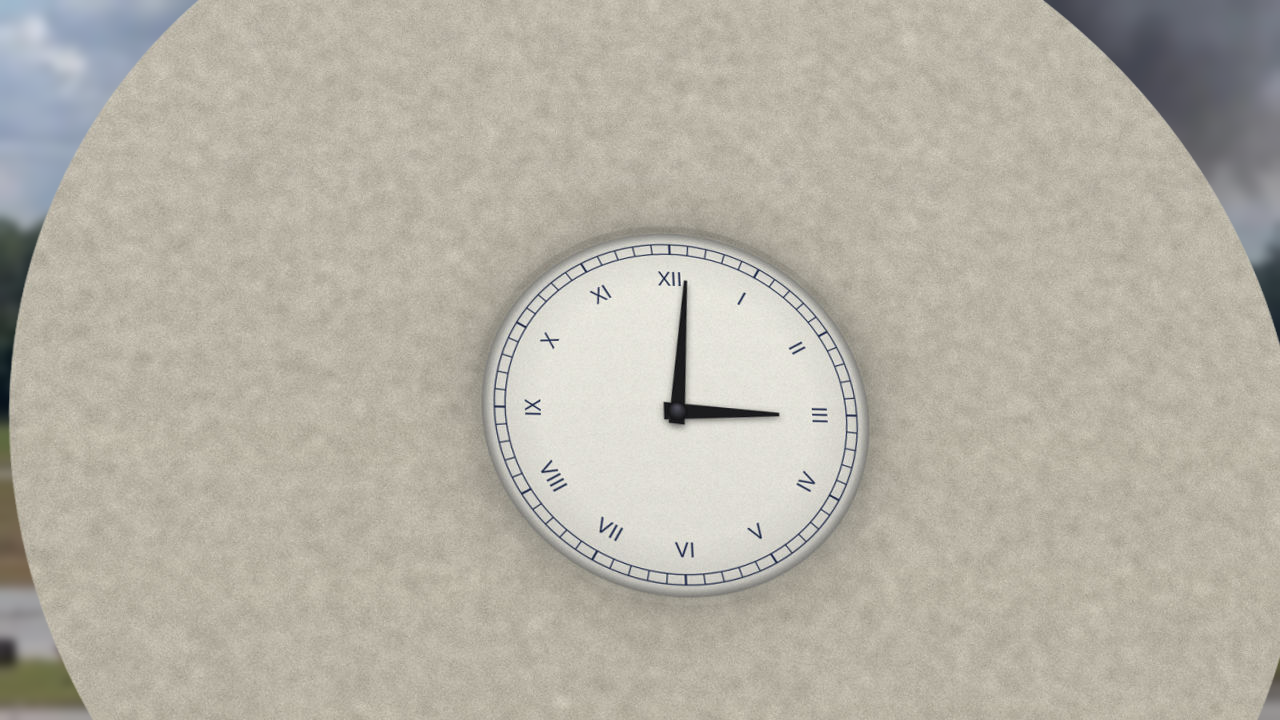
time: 3:01
